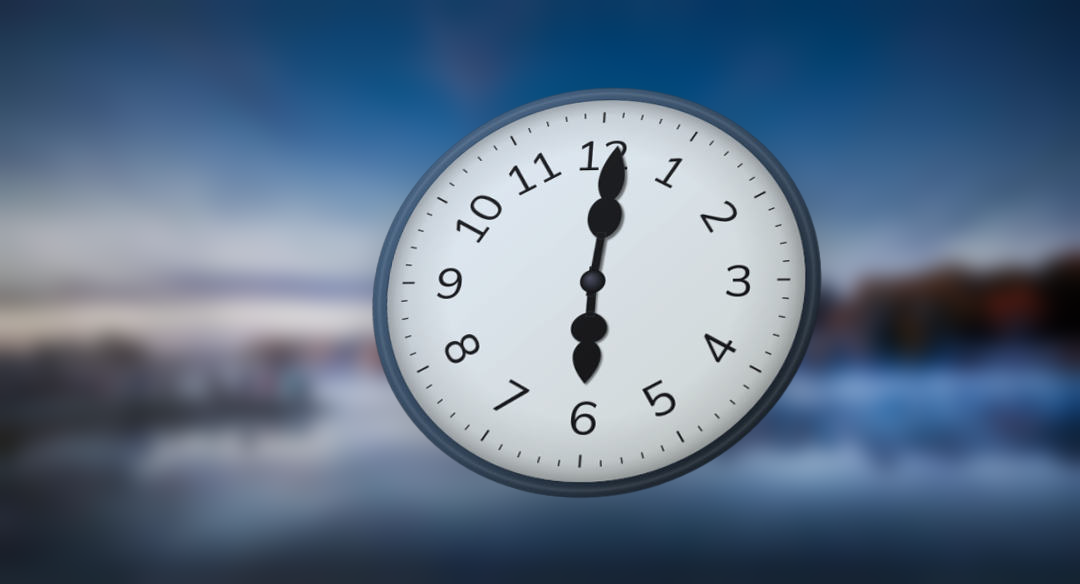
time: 6:01
